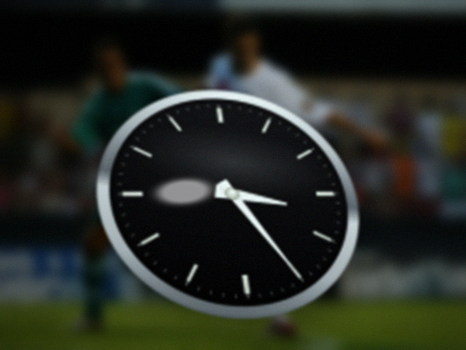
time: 3:25
